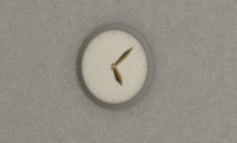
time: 5:08
